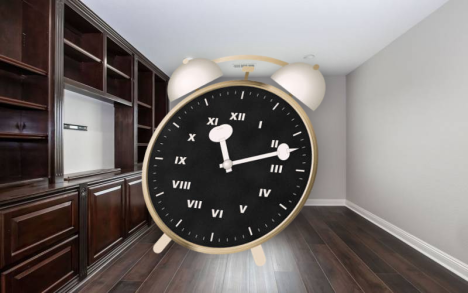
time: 11:12
